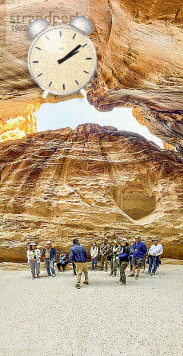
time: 2:09
